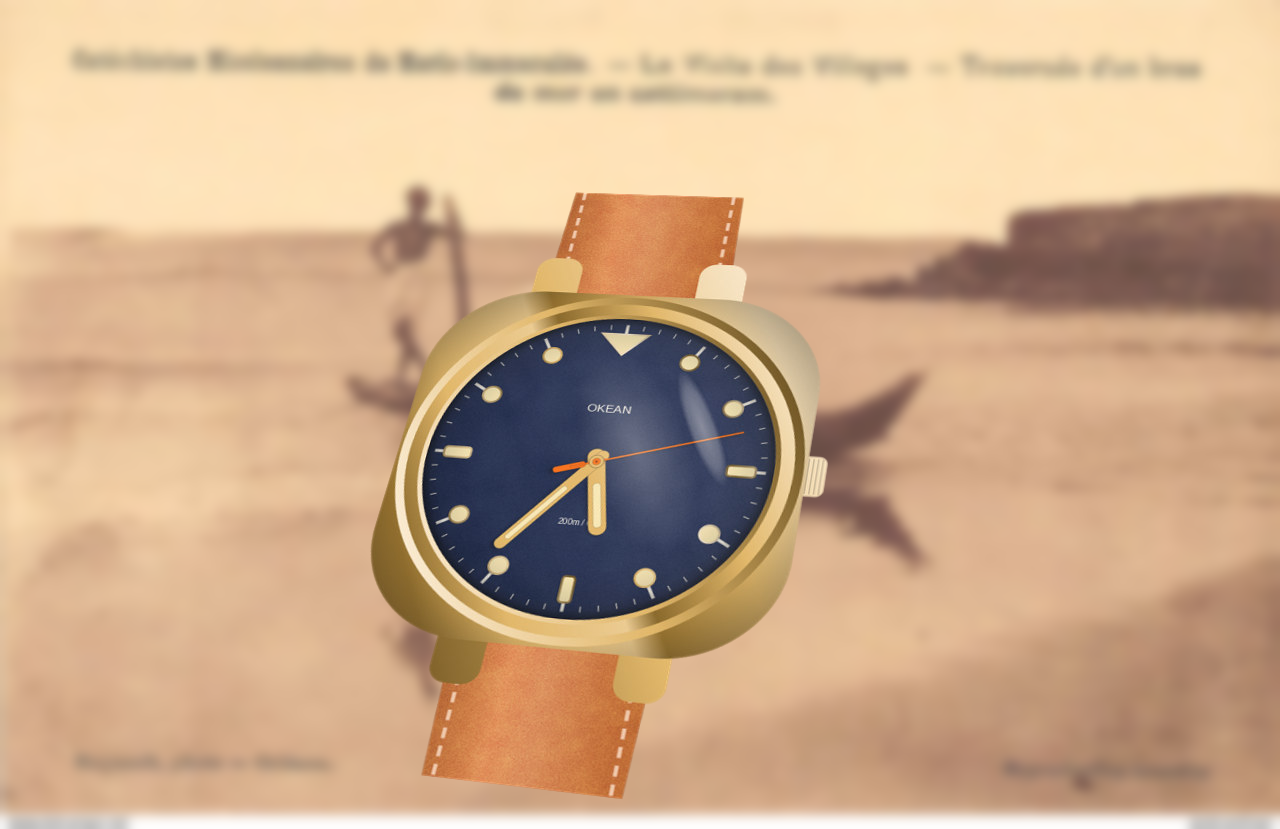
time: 5:36:12
